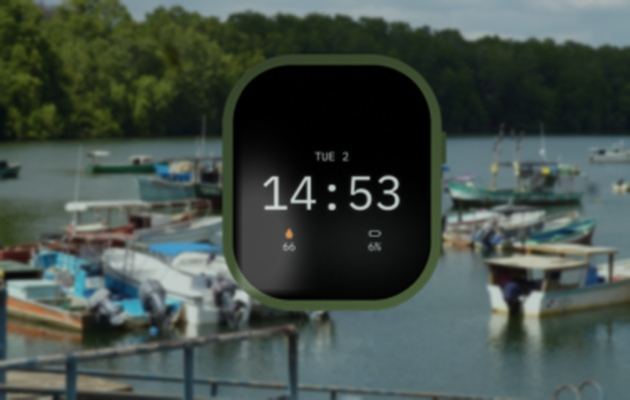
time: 14:53
